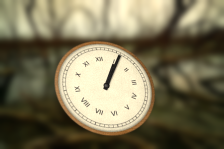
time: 1:06
